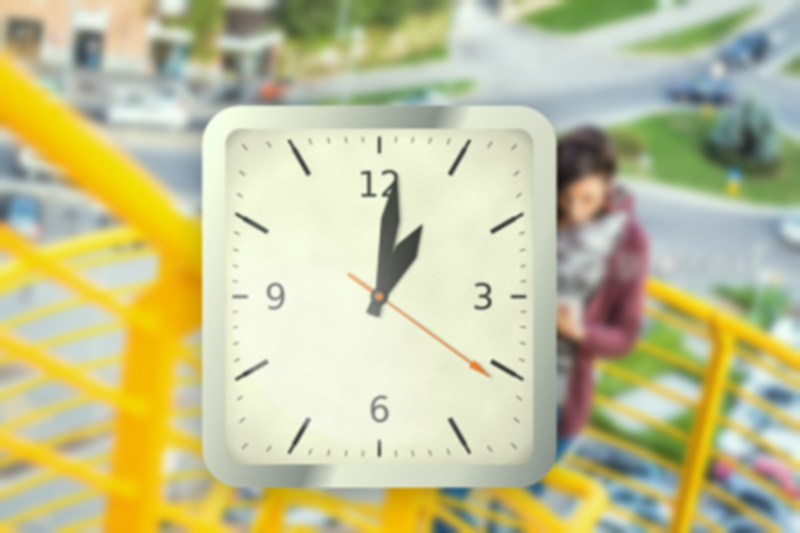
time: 1:01:21
